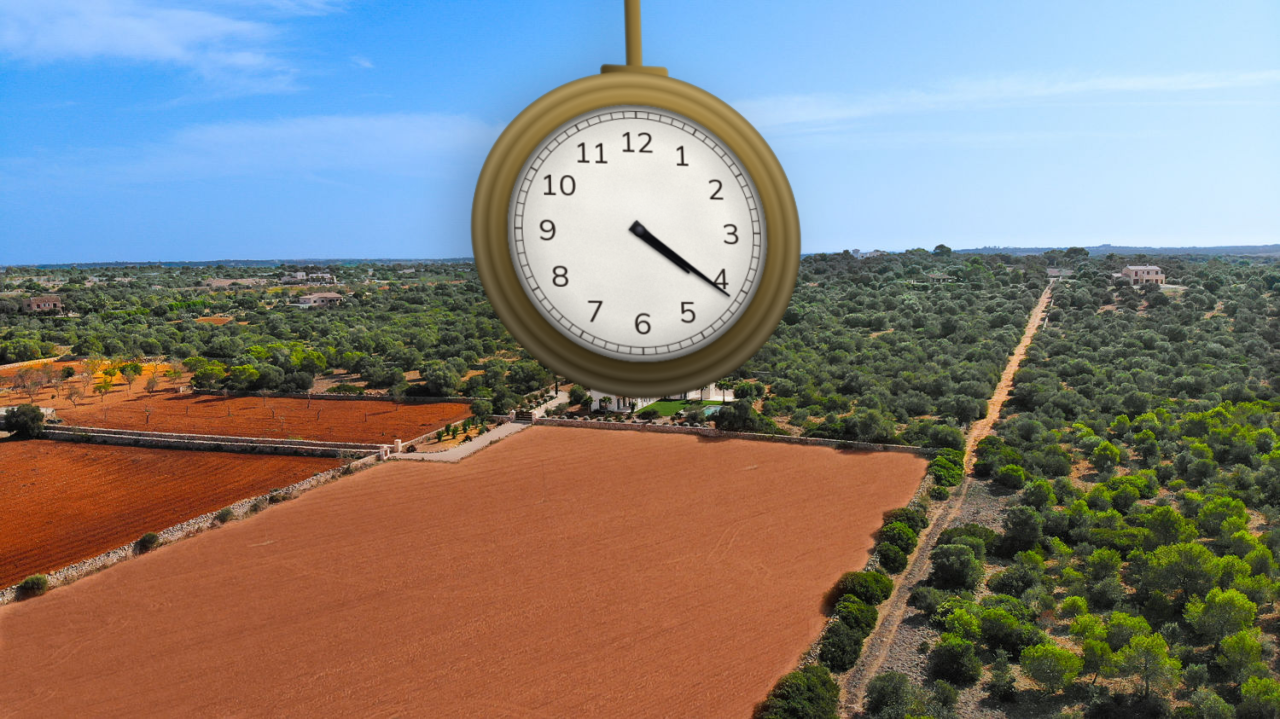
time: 4:21
